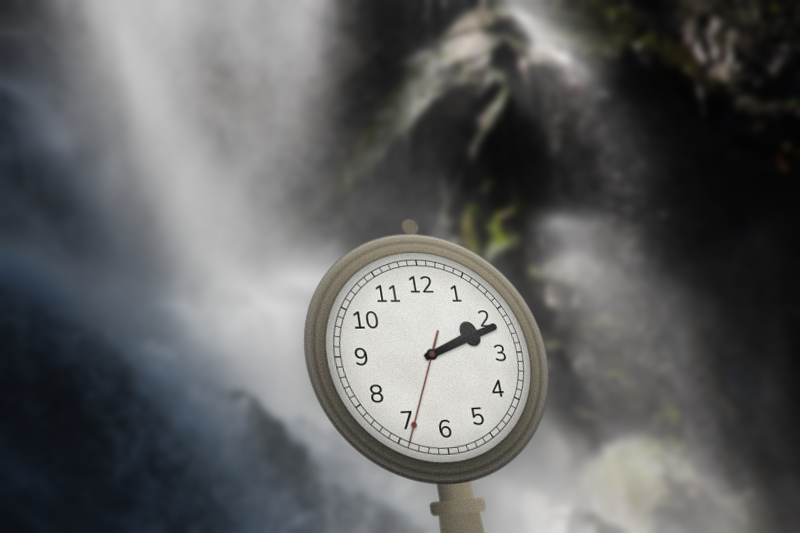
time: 2:11:34
